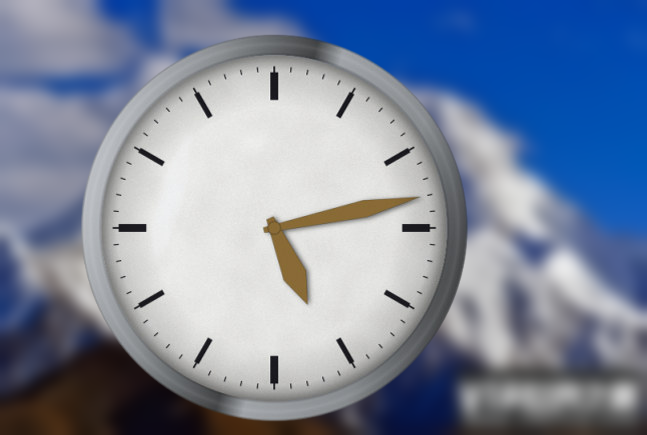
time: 5:13
